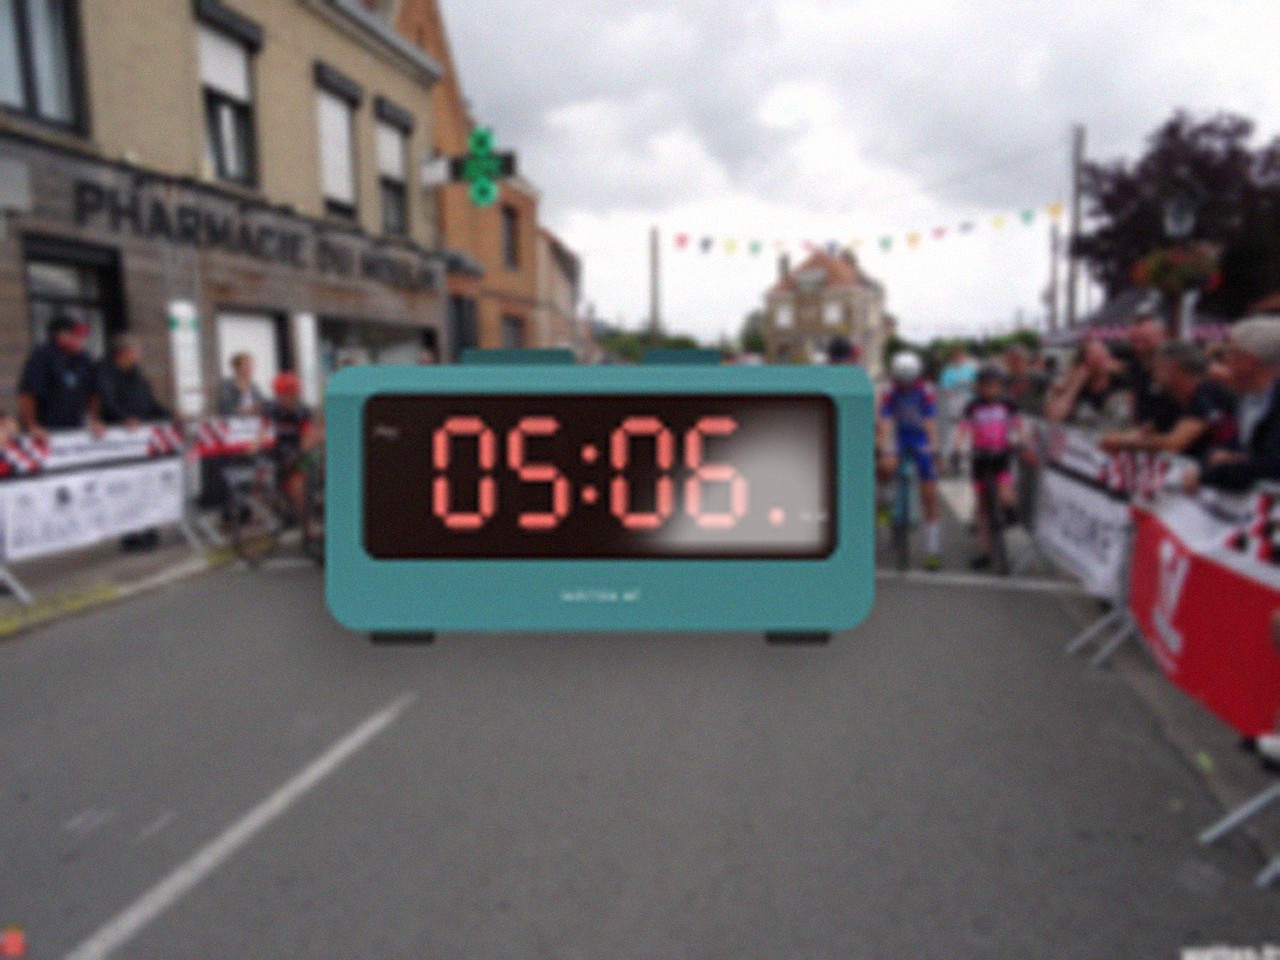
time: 5:06
